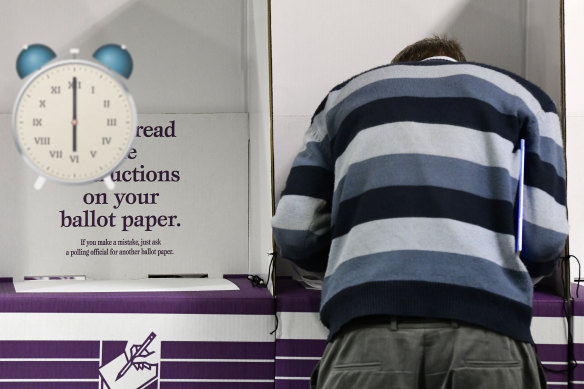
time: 6:00
